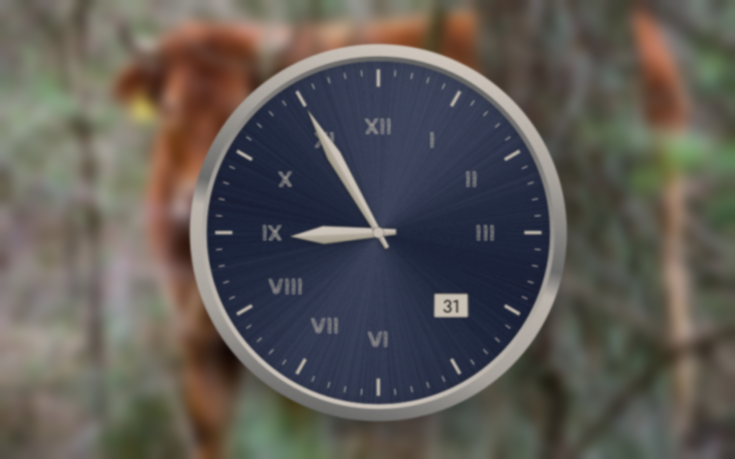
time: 8:55
